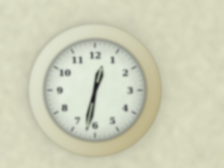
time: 12:32
